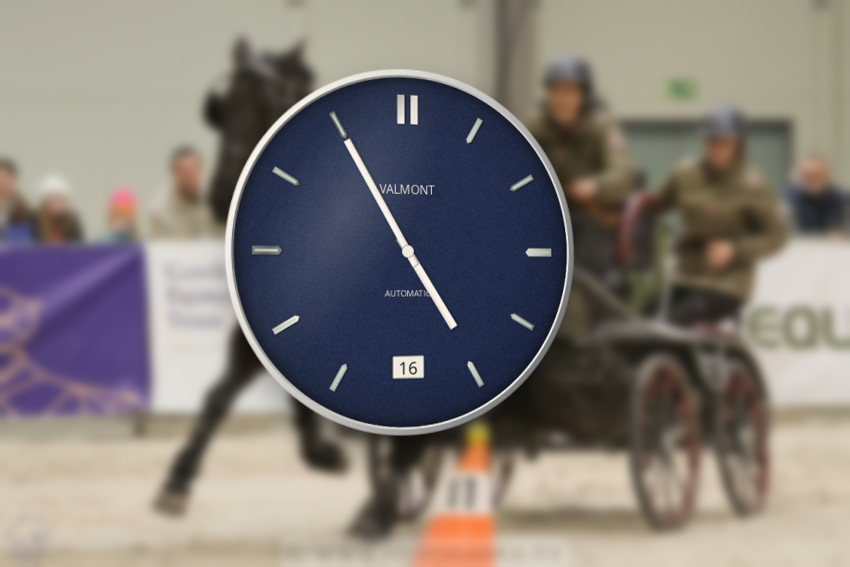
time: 4:55
